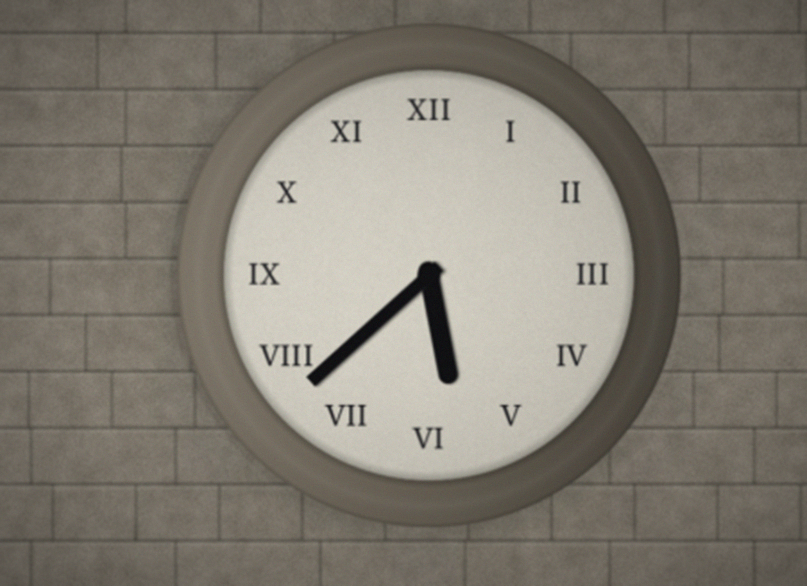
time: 5:38
